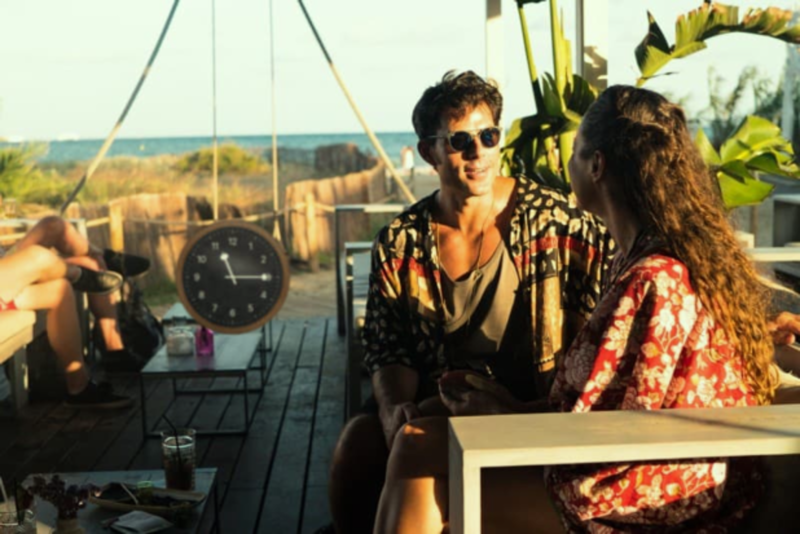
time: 11:15
